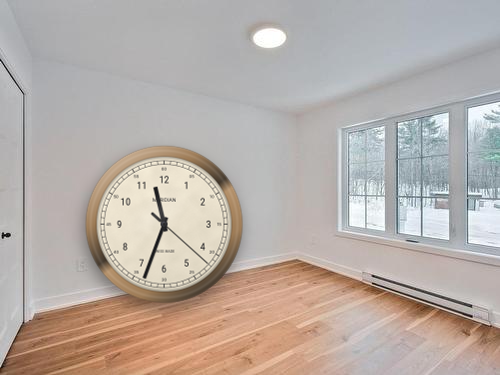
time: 11:33:22
